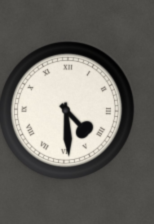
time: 4:29
